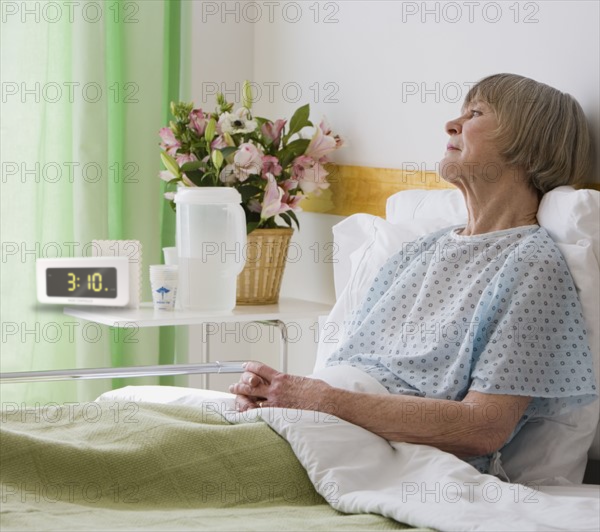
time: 3:10
